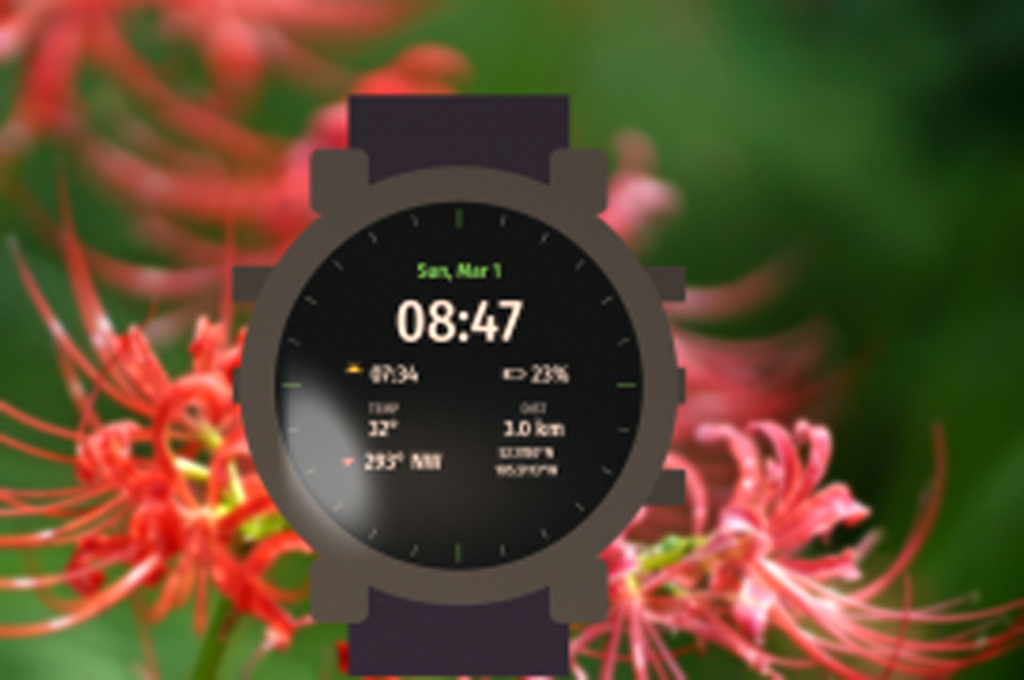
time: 8:47
